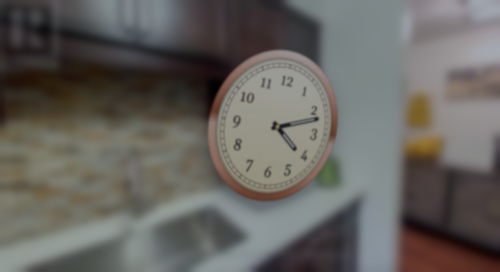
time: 4:12
